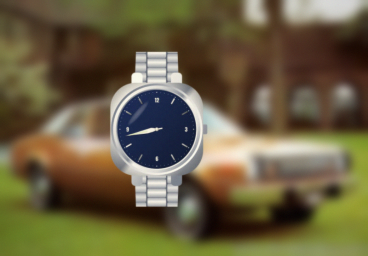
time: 8:43
